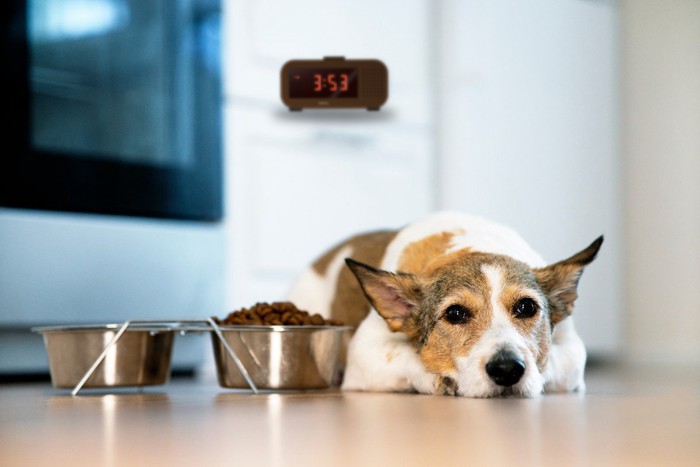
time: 3:53
